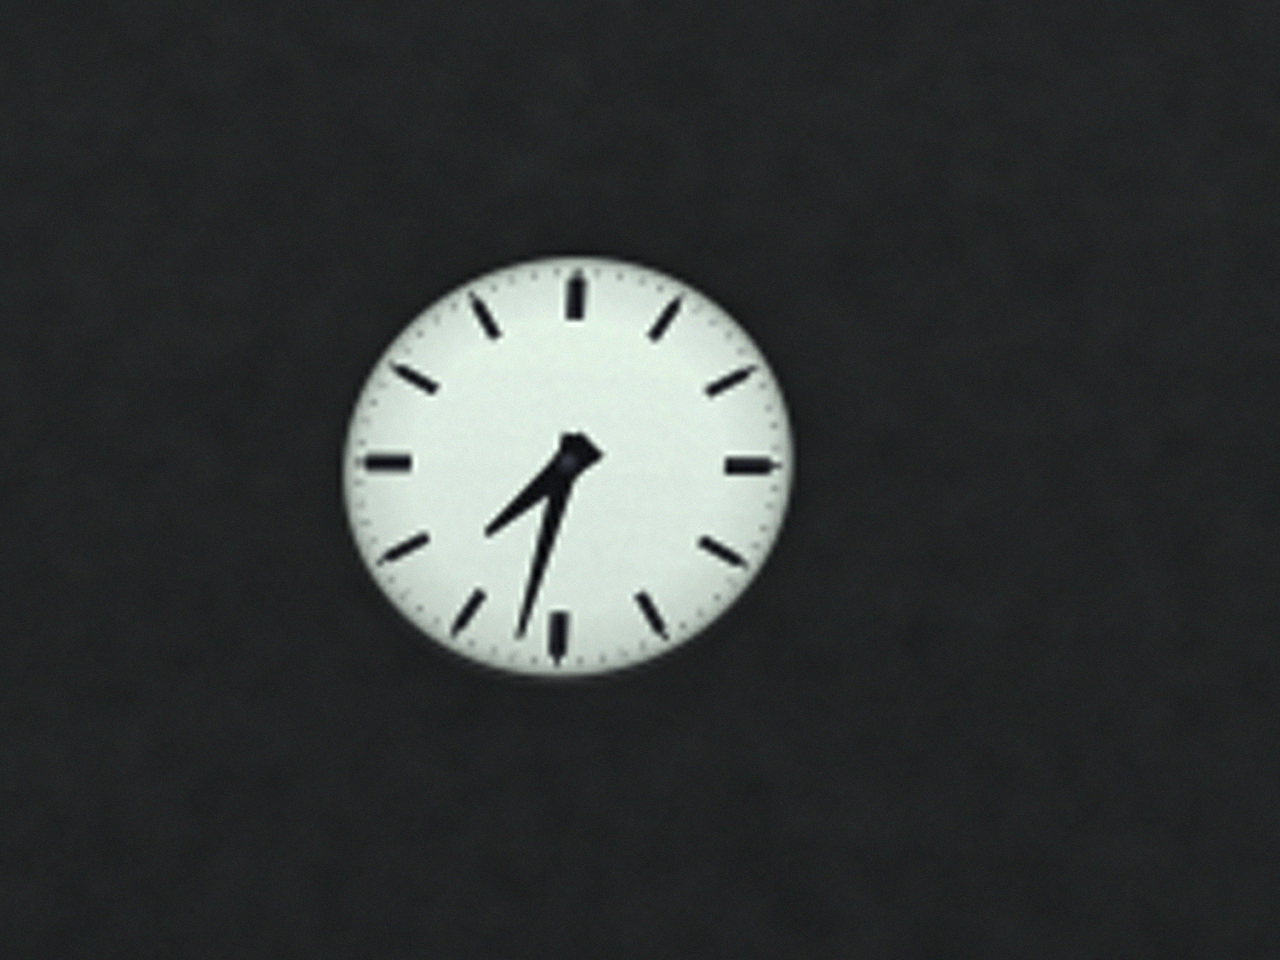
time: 7:32
